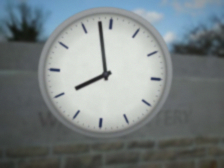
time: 7:58
